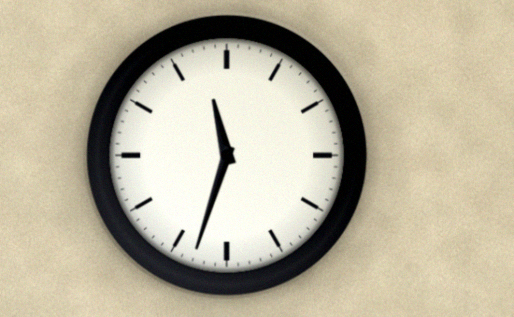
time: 11:33
